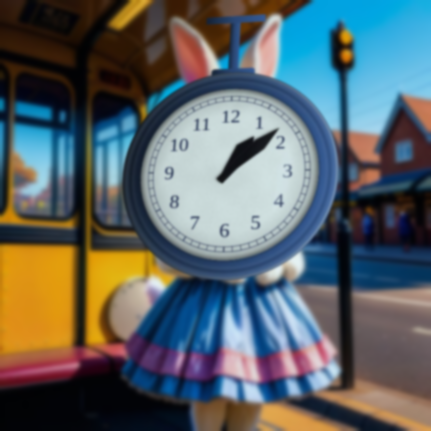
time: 1:08
